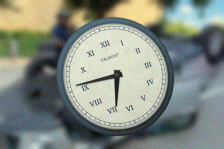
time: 6:46
